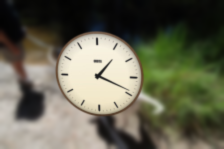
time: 1:19
